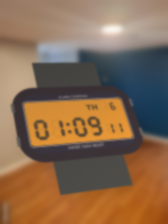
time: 1:09:11
